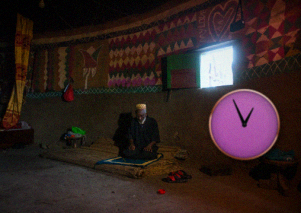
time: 12:56
